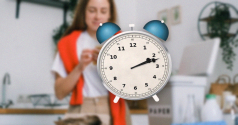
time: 2:12
